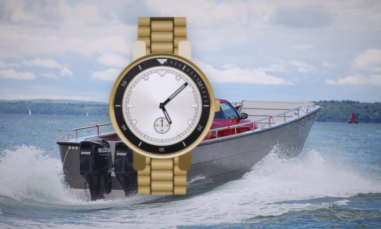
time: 5:08
